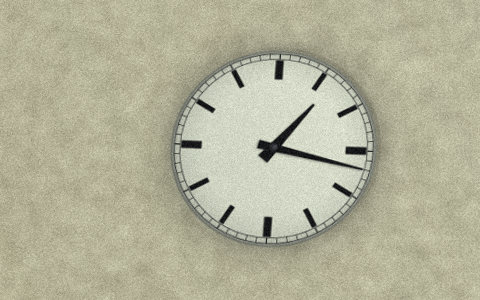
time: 1:17
